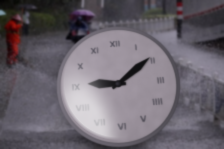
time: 9:09
